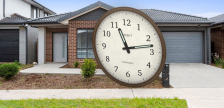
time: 11:13
